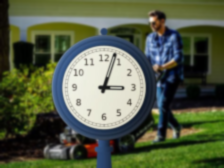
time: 3:03
